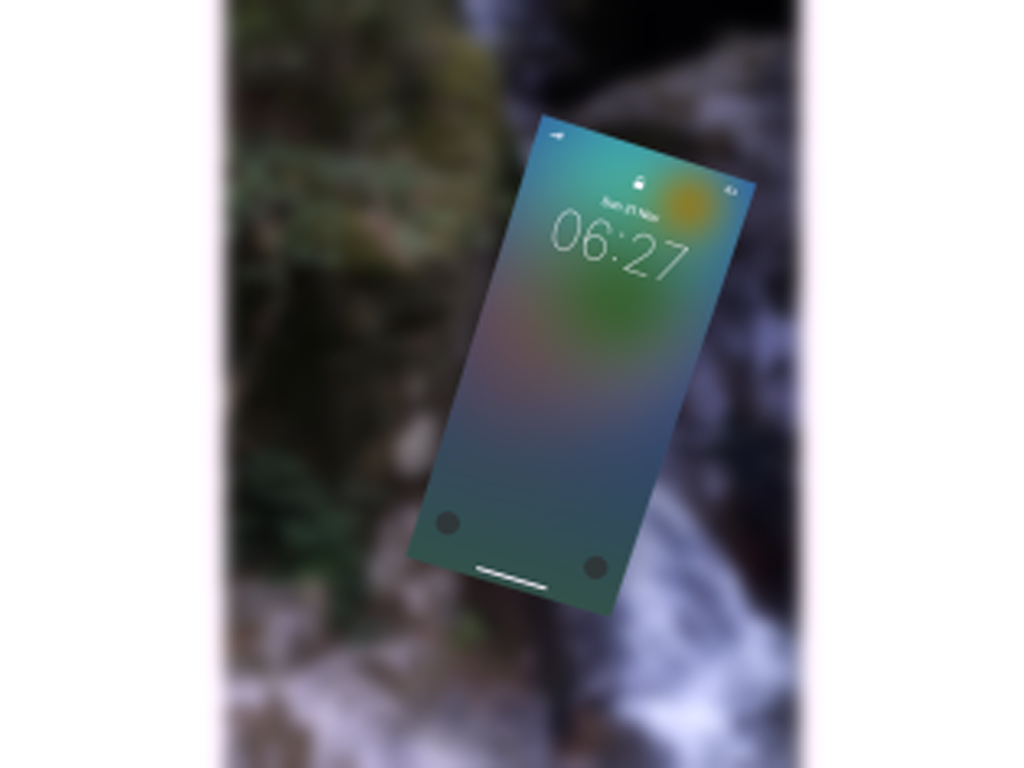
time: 6:27
